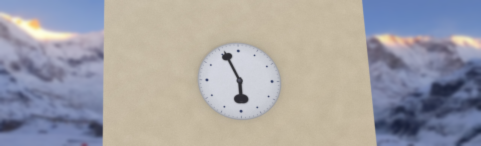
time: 5:56
